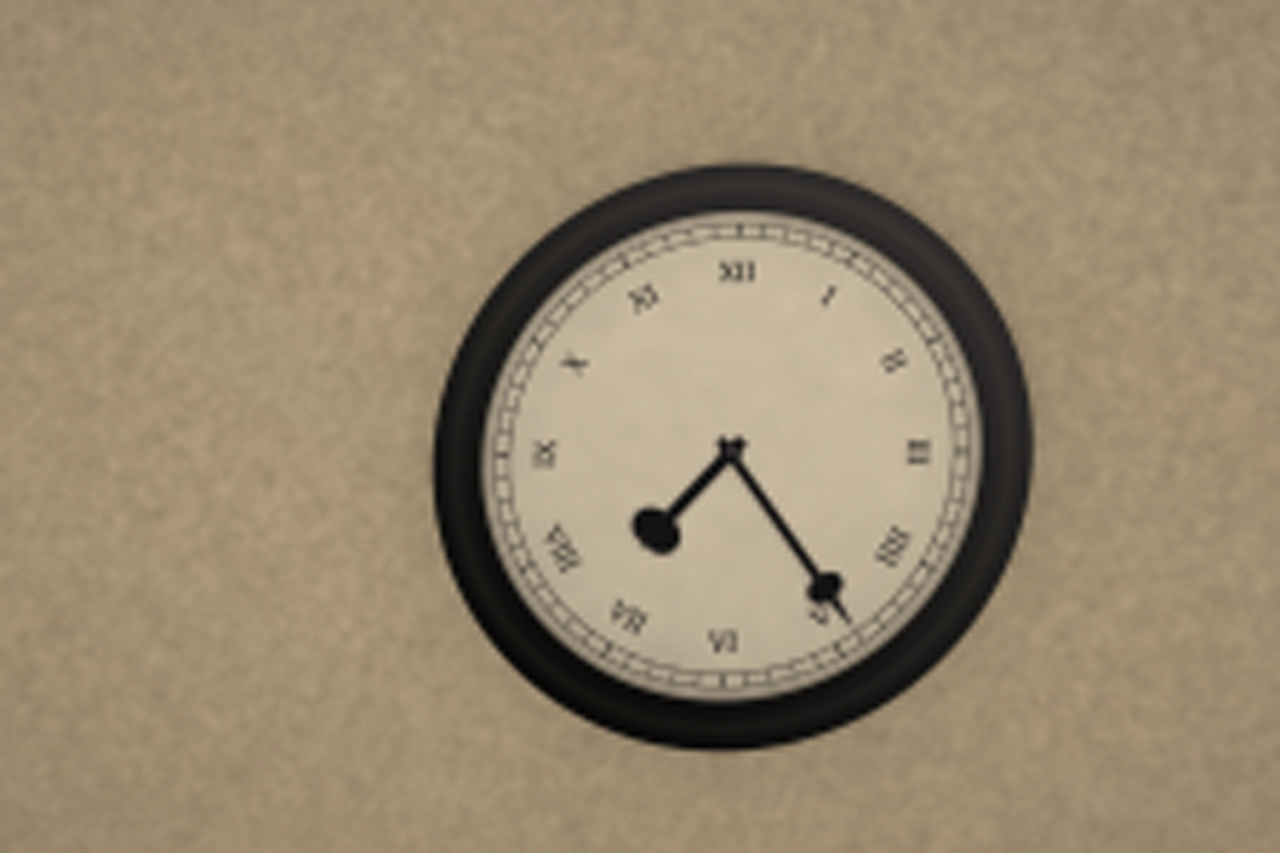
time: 7:24
